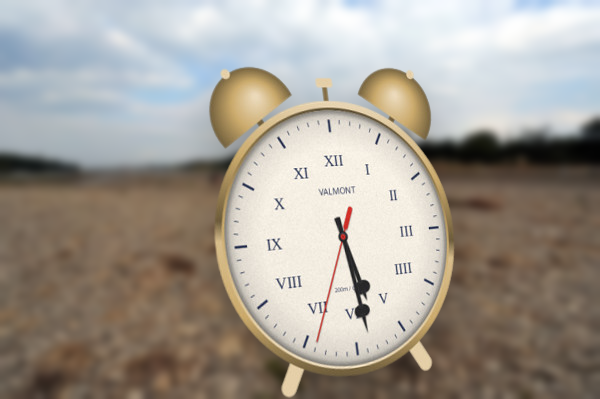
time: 5:28:34
